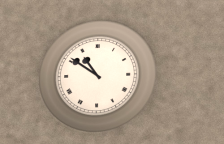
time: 10:51
